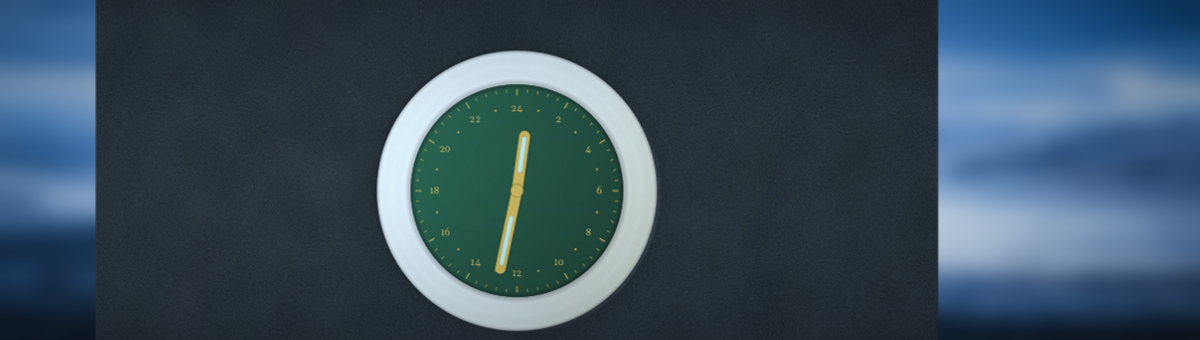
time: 0:32
